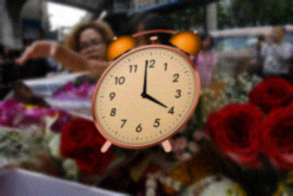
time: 3:59
